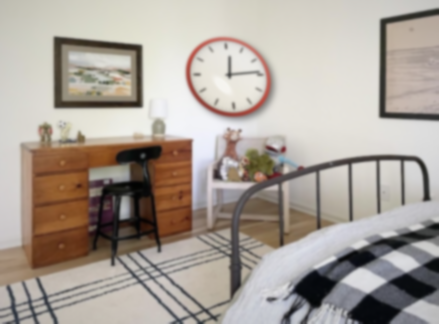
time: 12:14
